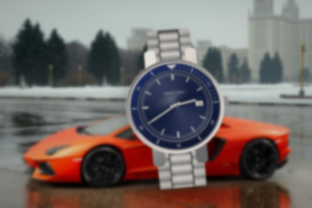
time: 2:40
